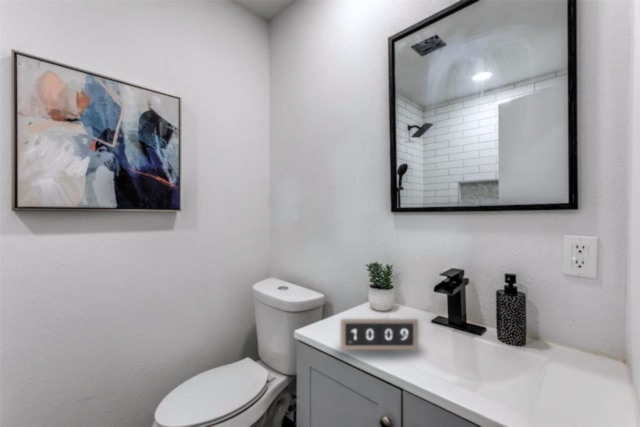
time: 10:09
